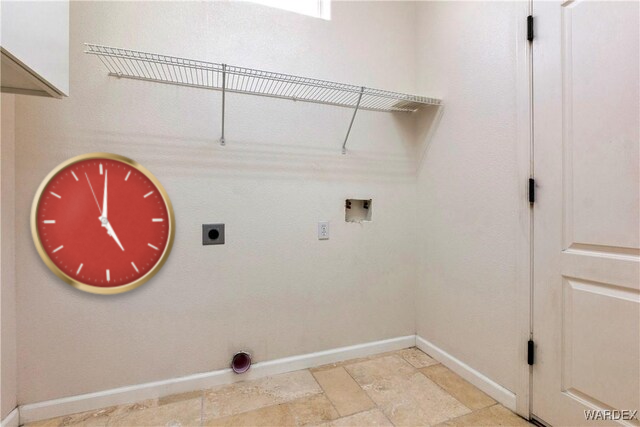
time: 5:00:57
